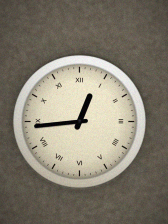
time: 12:44
